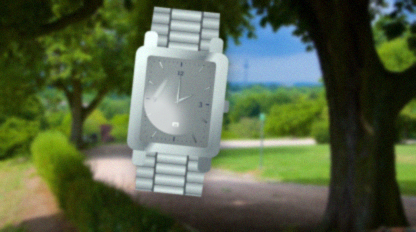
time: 2:00
